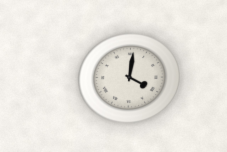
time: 4:01
